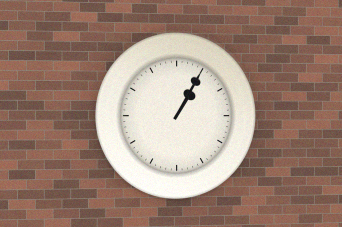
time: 1:05
